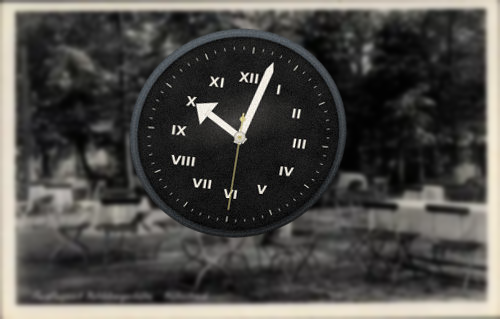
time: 10:02:30
